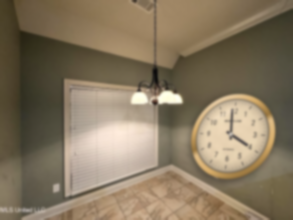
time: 3:59
